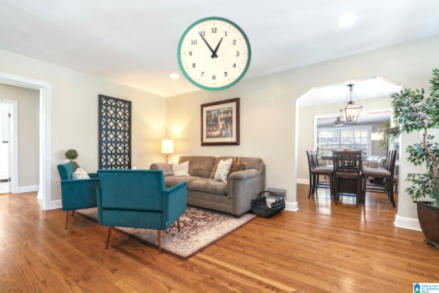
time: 12:54
